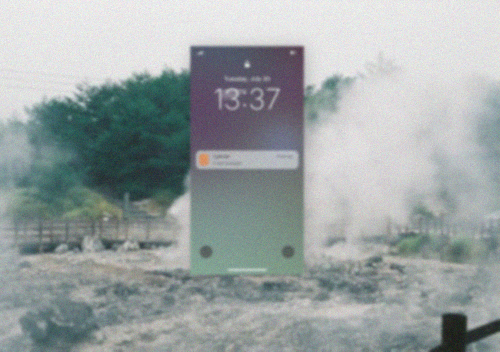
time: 13:37
